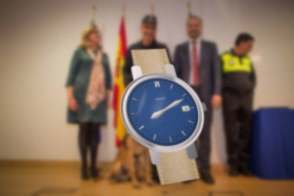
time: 8:11
